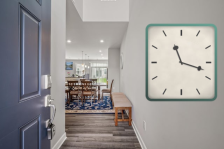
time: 11:18
